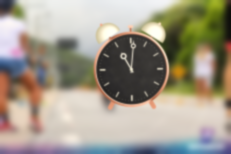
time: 11:01
